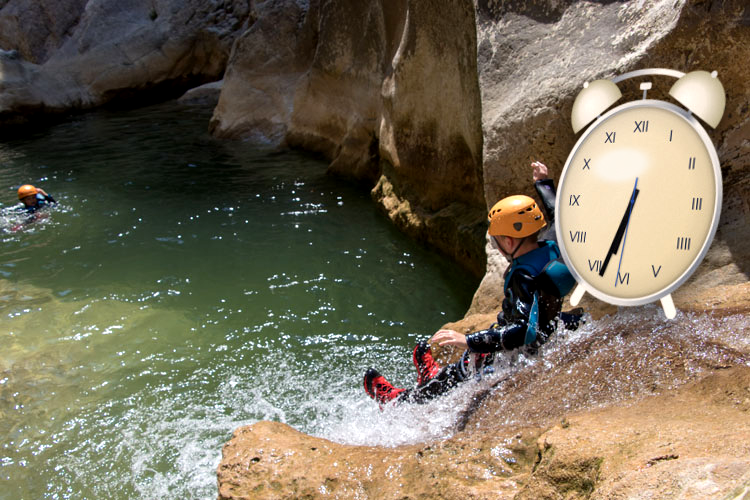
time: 6:33:31
